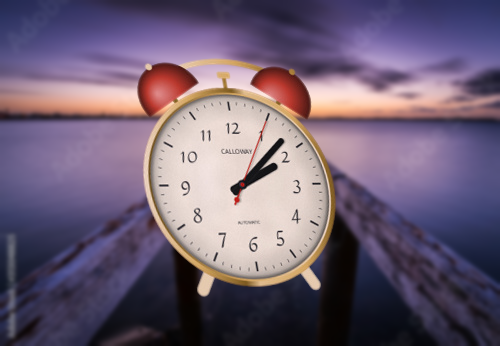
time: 2:08:05
